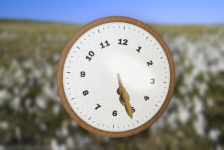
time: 5:26
